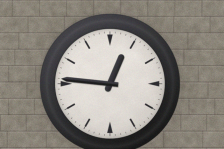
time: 12:46
